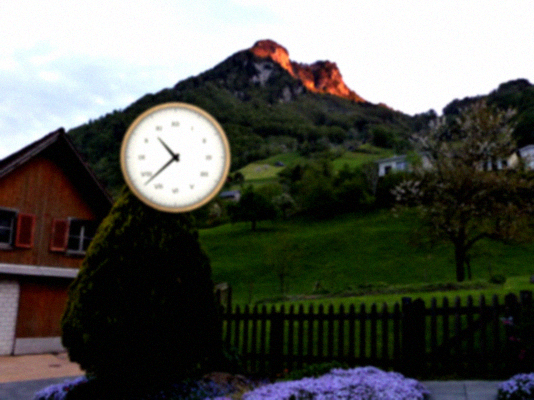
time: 10:38
